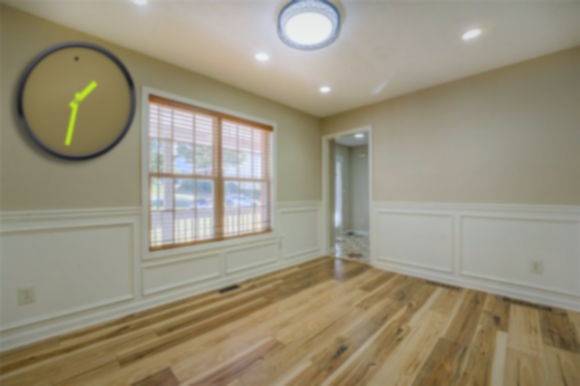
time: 1:32
